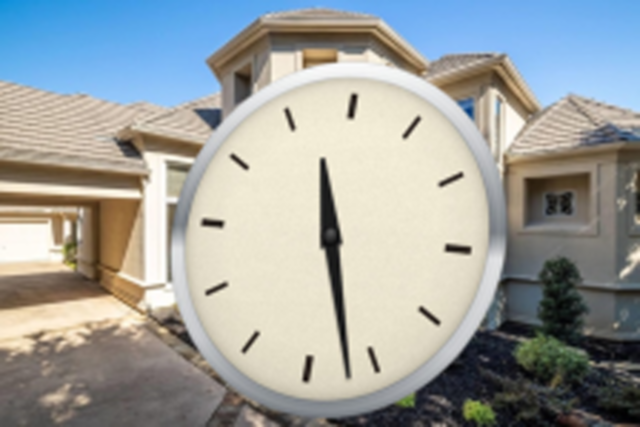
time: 11:27
